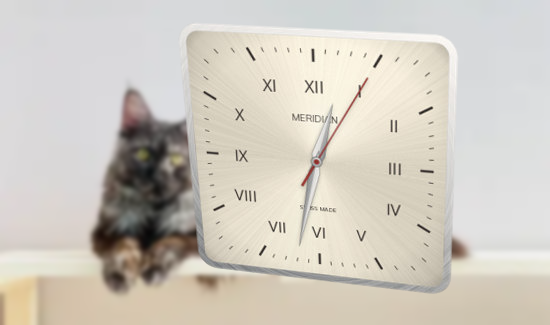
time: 12:32:05
